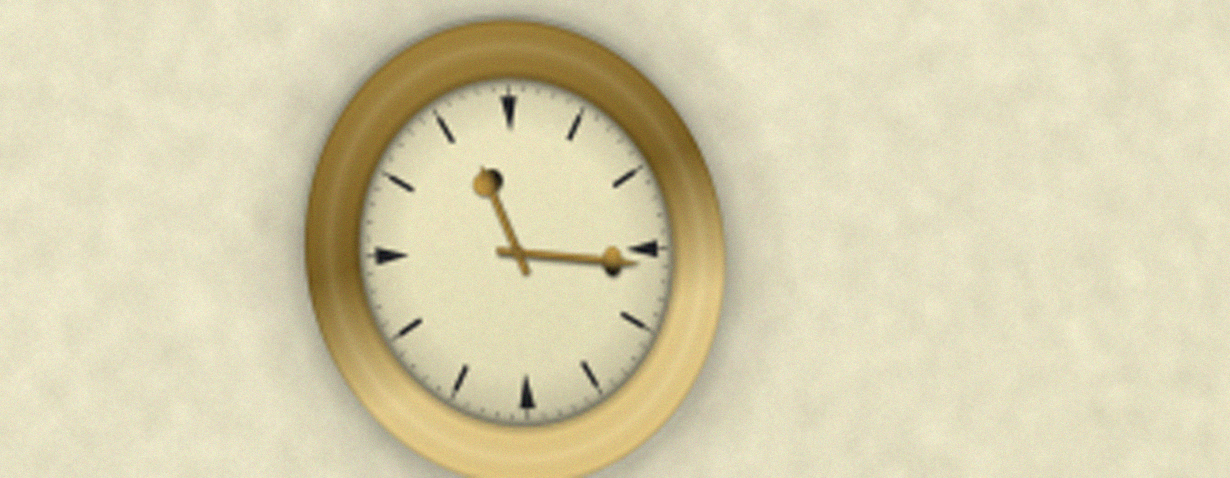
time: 11:16
